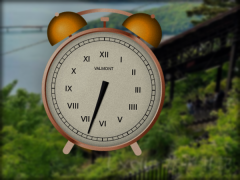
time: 6:33
